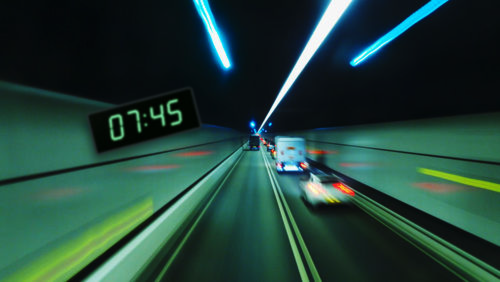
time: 7:45
